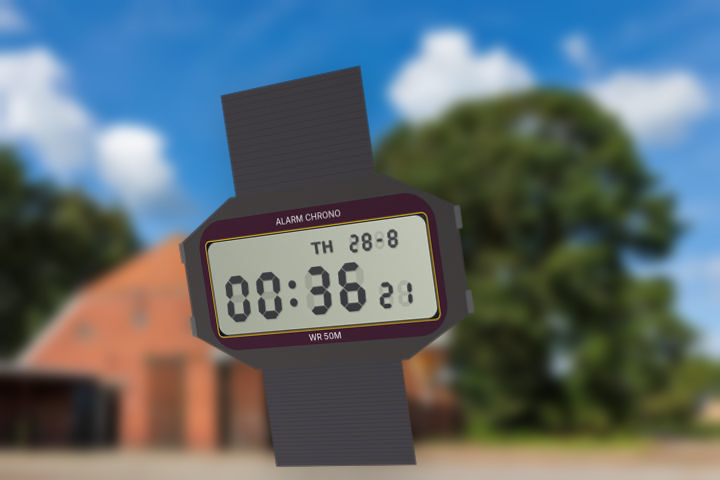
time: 0:36:21
